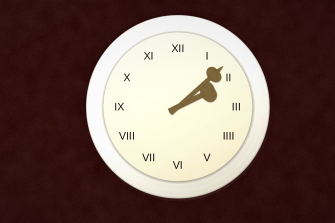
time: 2:08
